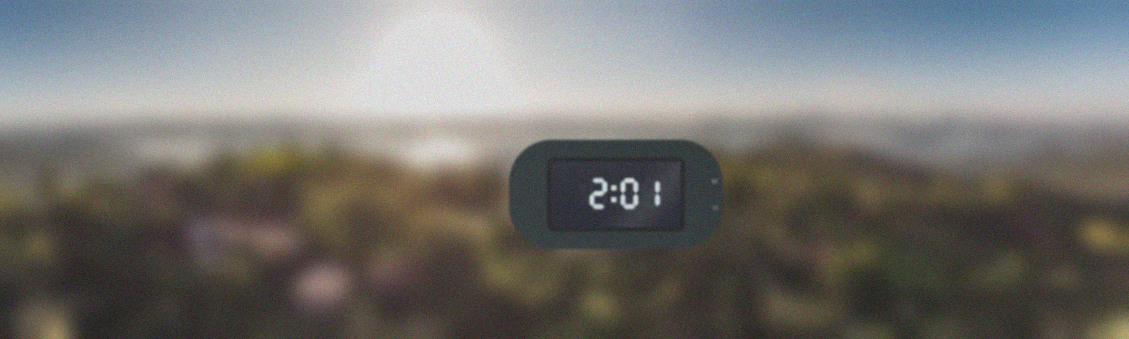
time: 2:01
